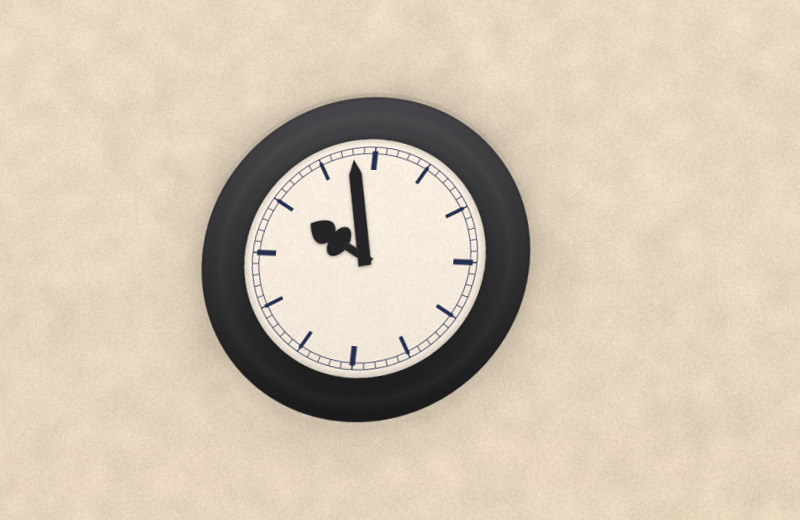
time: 9:58
